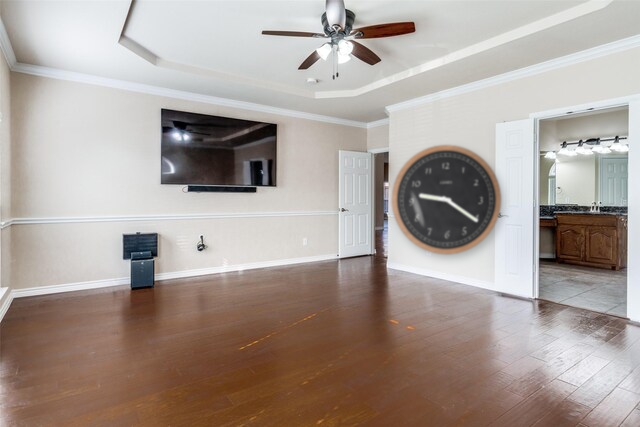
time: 9:21
